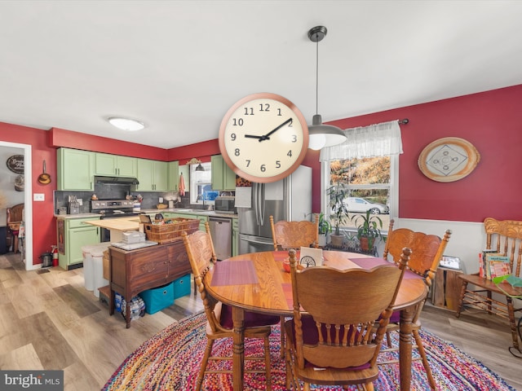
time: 9:09
